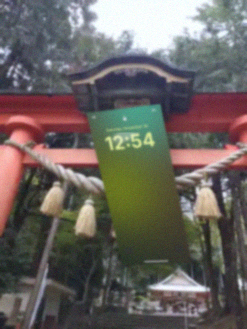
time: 12:54
